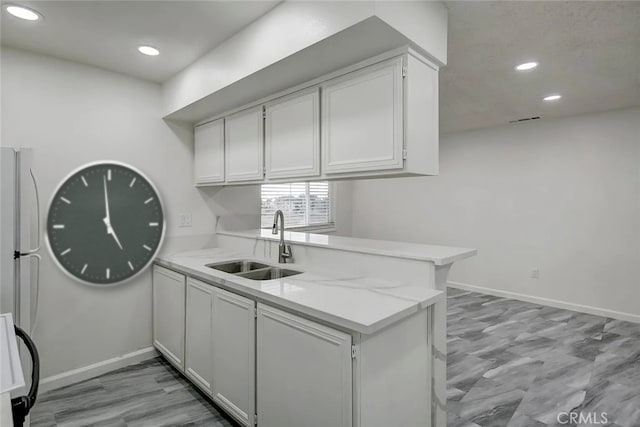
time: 4:59
